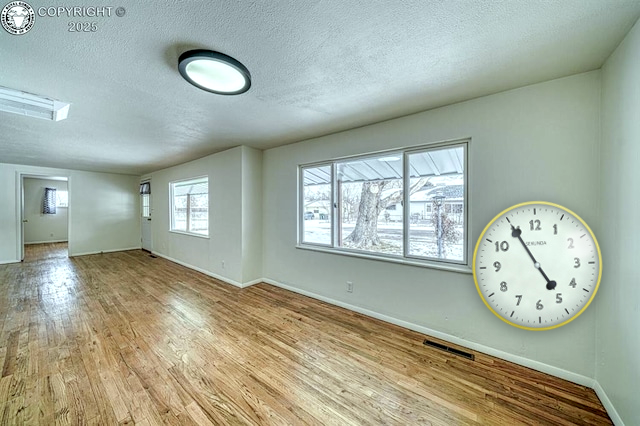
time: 4:55
